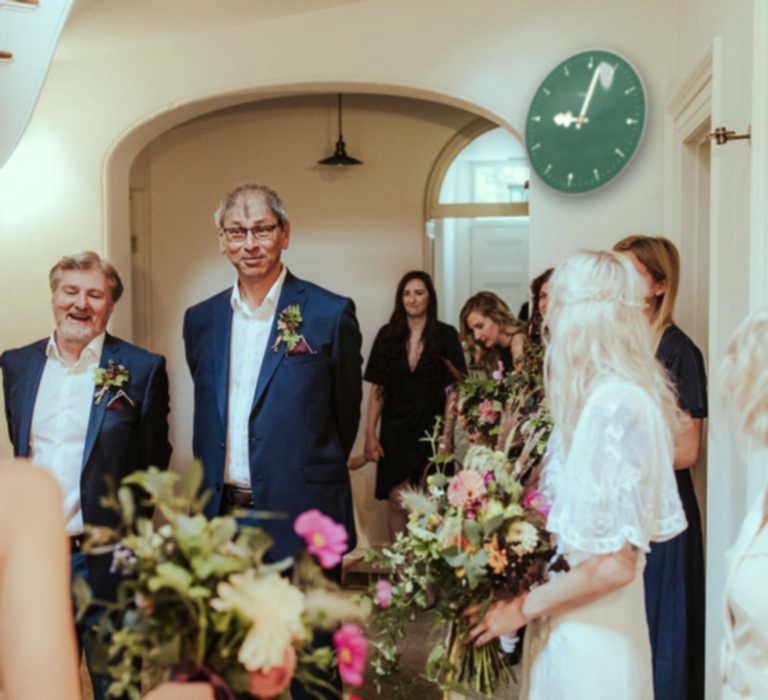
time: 9:02
